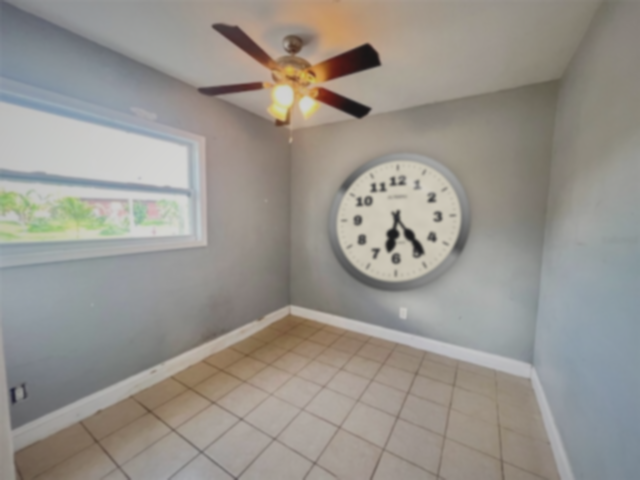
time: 6:24
